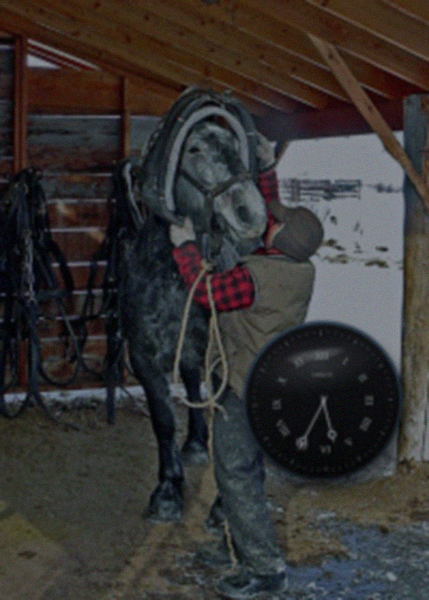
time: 5:35
